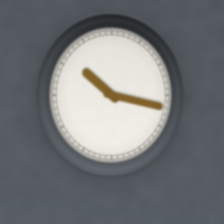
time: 10:17
